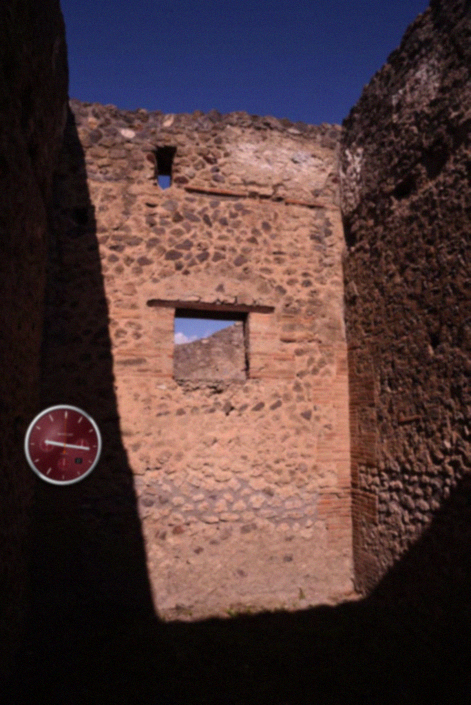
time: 9:16
